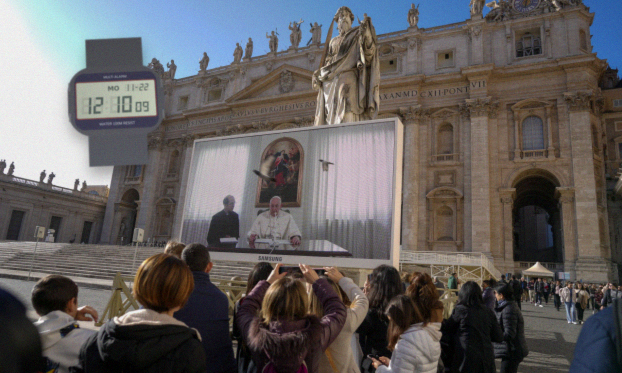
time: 12:10:09
